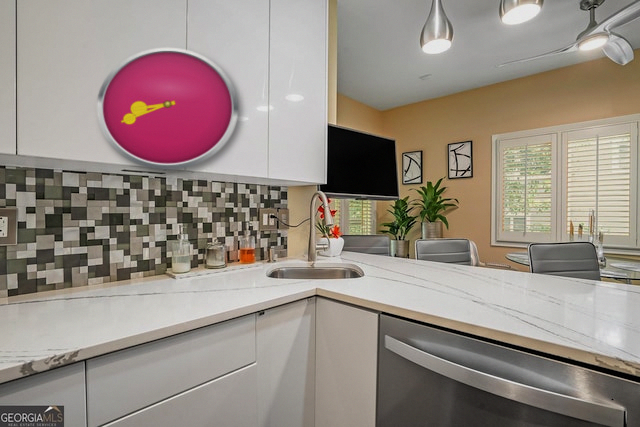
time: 8:41
